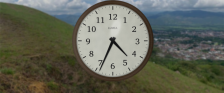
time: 4:34
